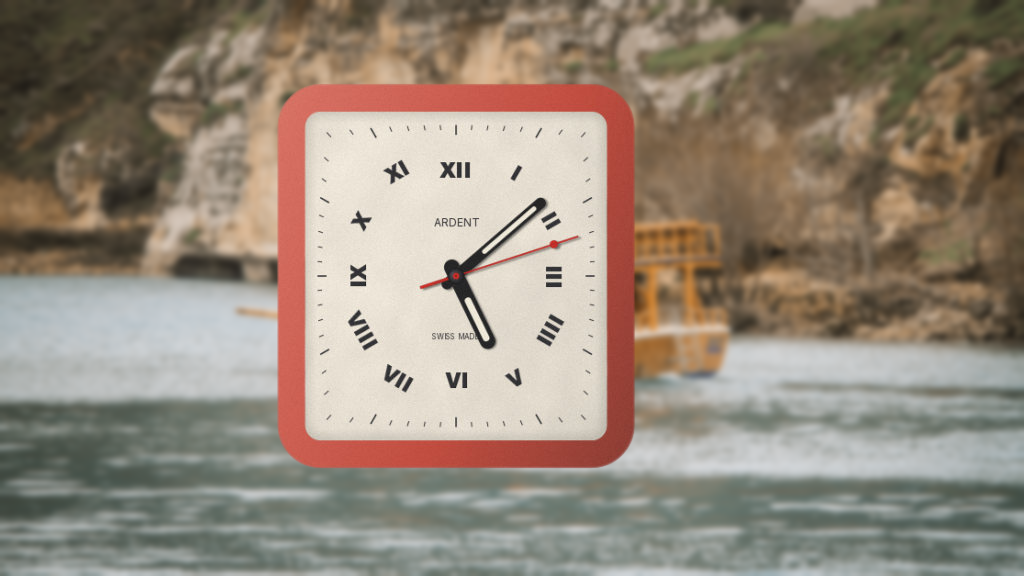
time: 5:08:12
